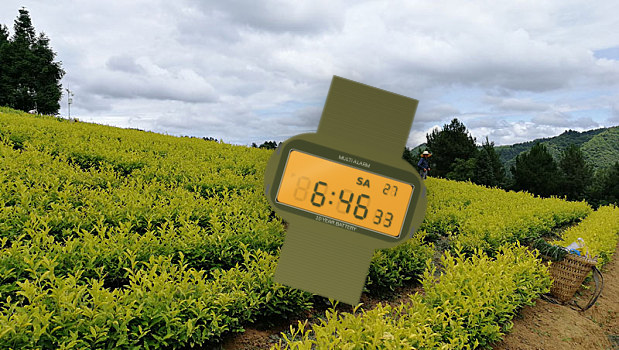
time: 6:46:33
